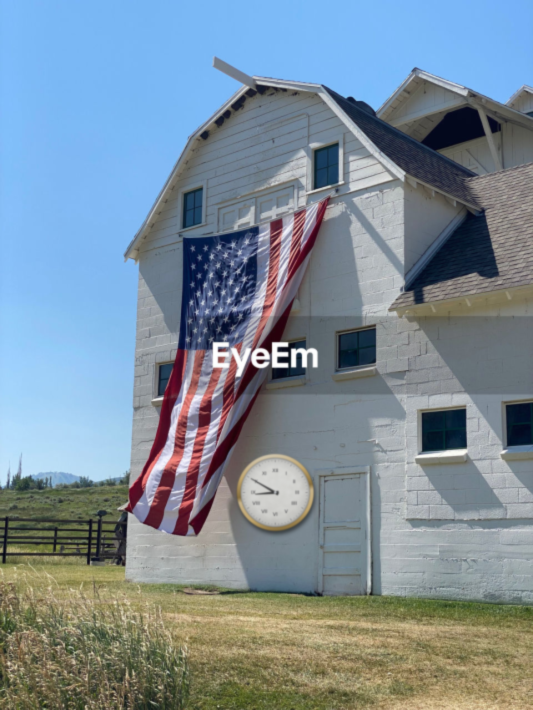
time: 8:50
